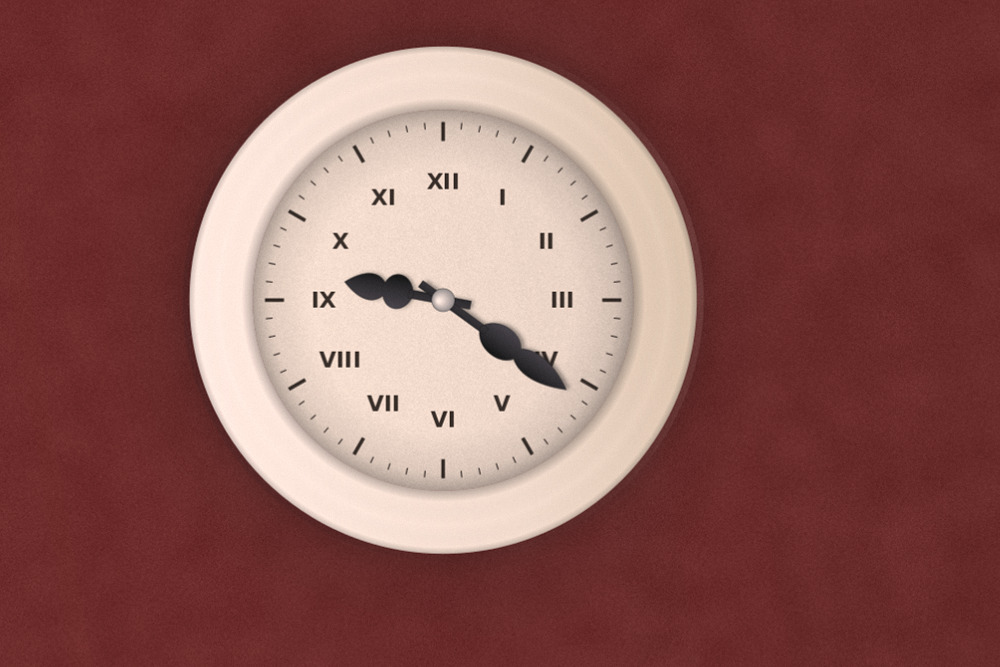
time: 9:21
